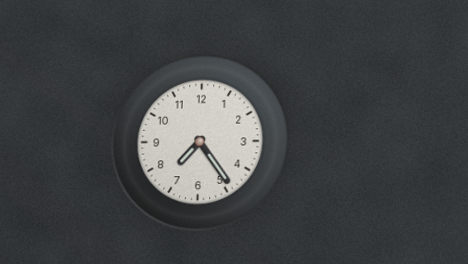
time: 7:24
